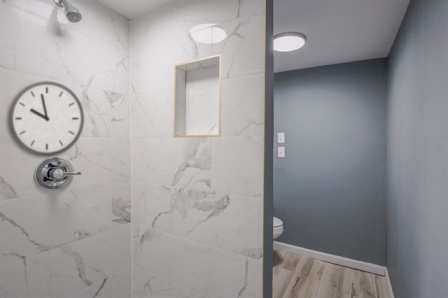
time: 9:58
